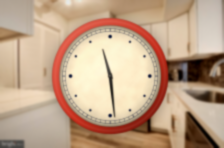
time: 11:29
